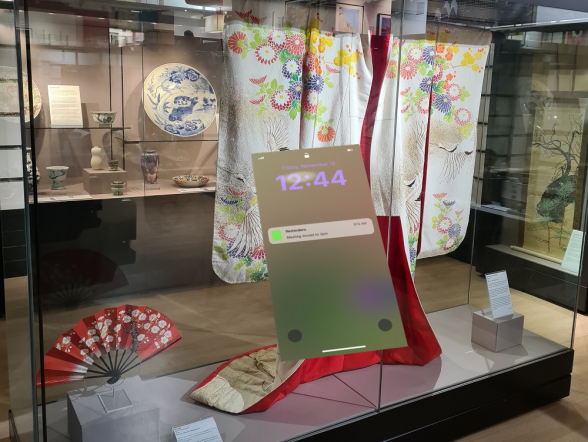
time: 12:44
